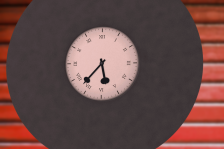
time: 5:37
